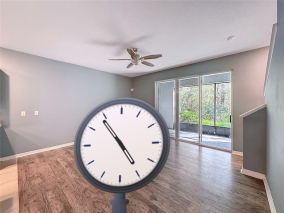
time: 4:54
